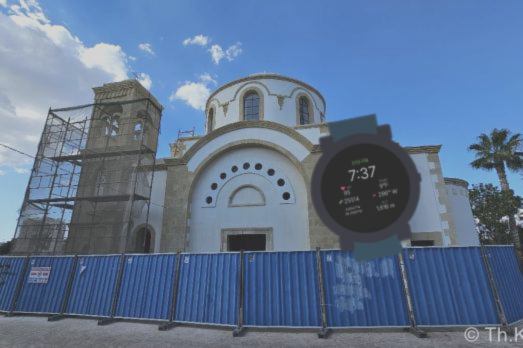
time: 7:37
